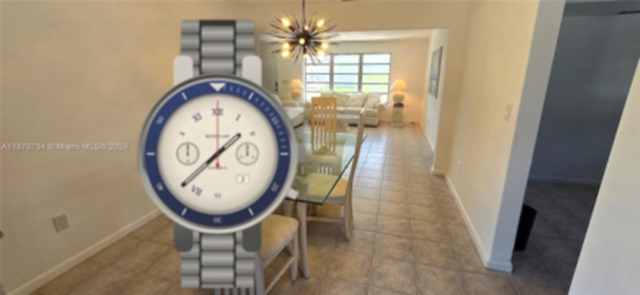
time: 1:38
